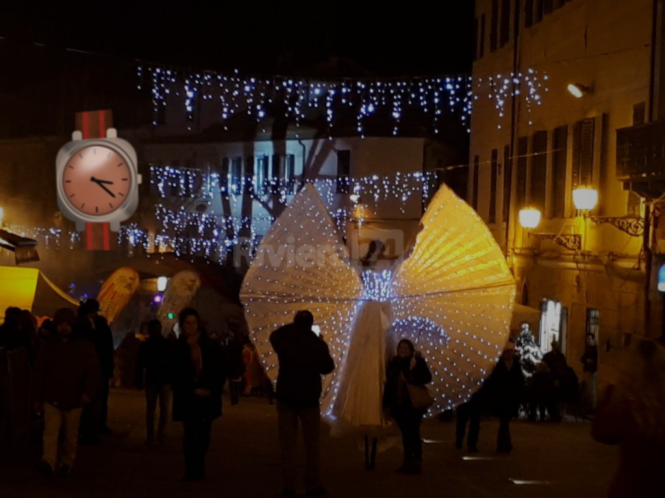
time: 3:22
